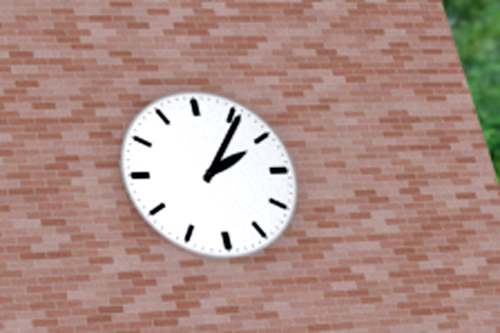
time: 2:06
